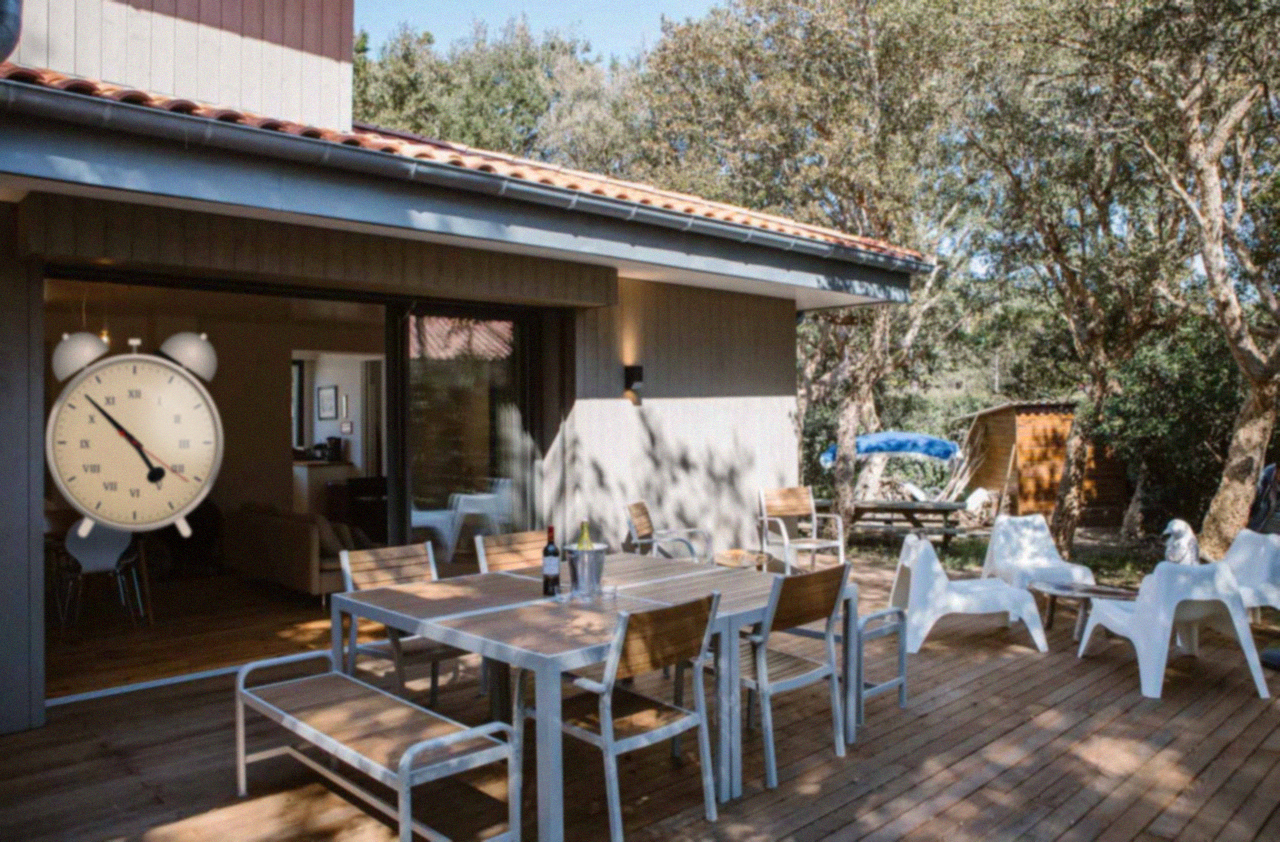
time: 4:52:21
